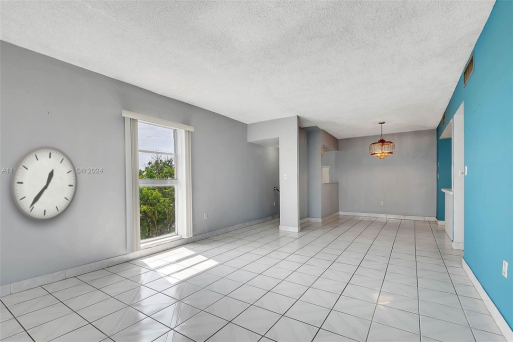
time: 12:36
